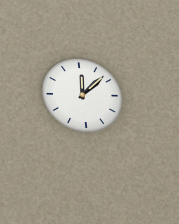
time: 12:08
